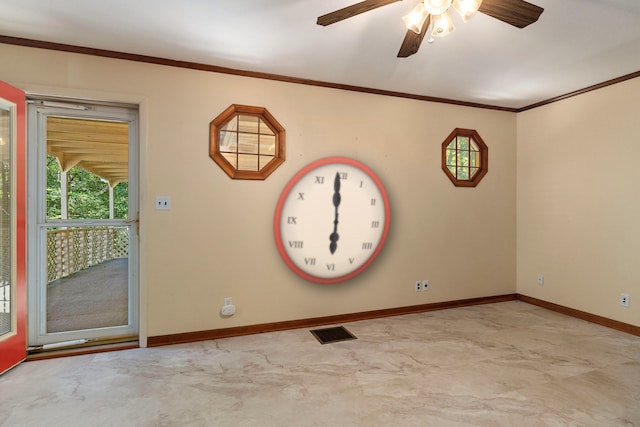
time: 5:59
